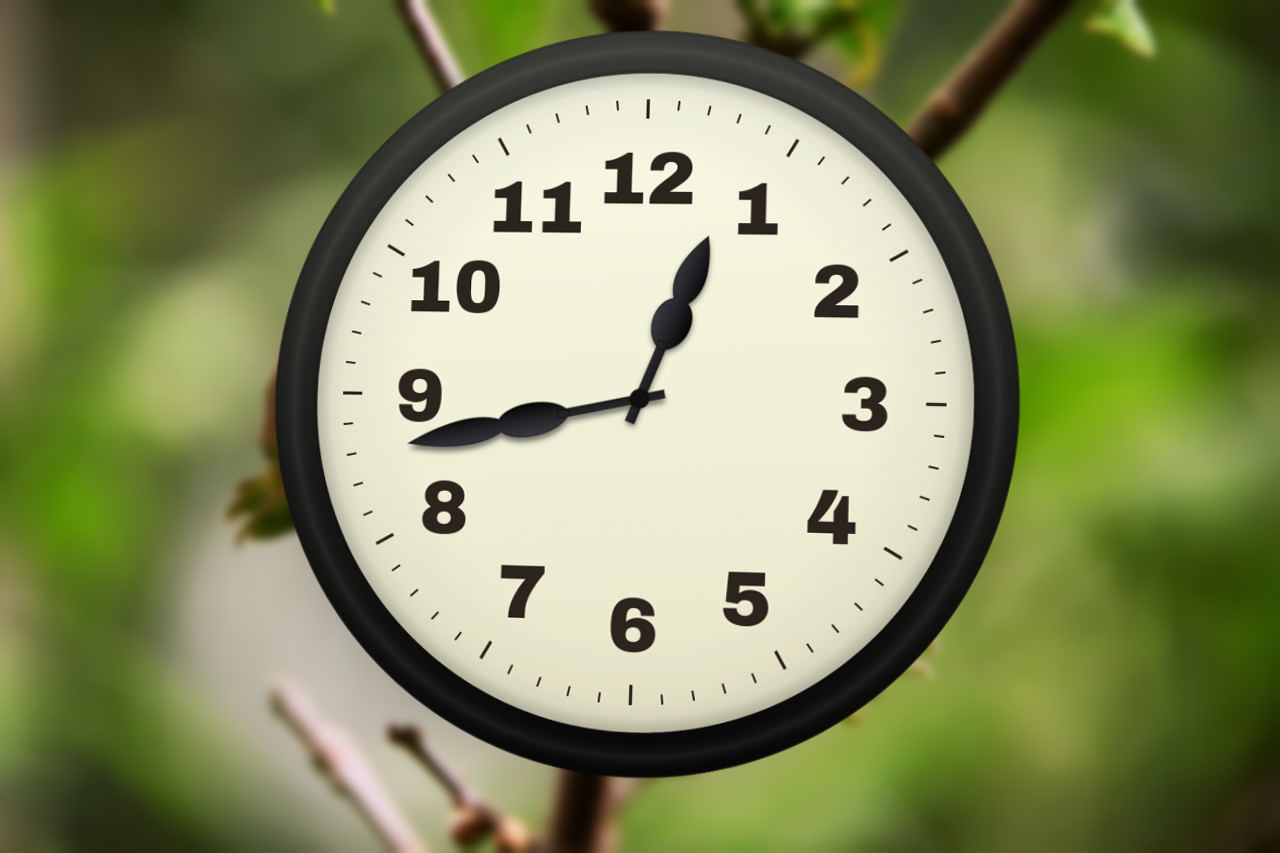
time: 12:43
